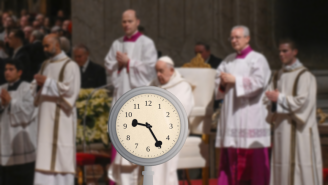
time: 9:25
